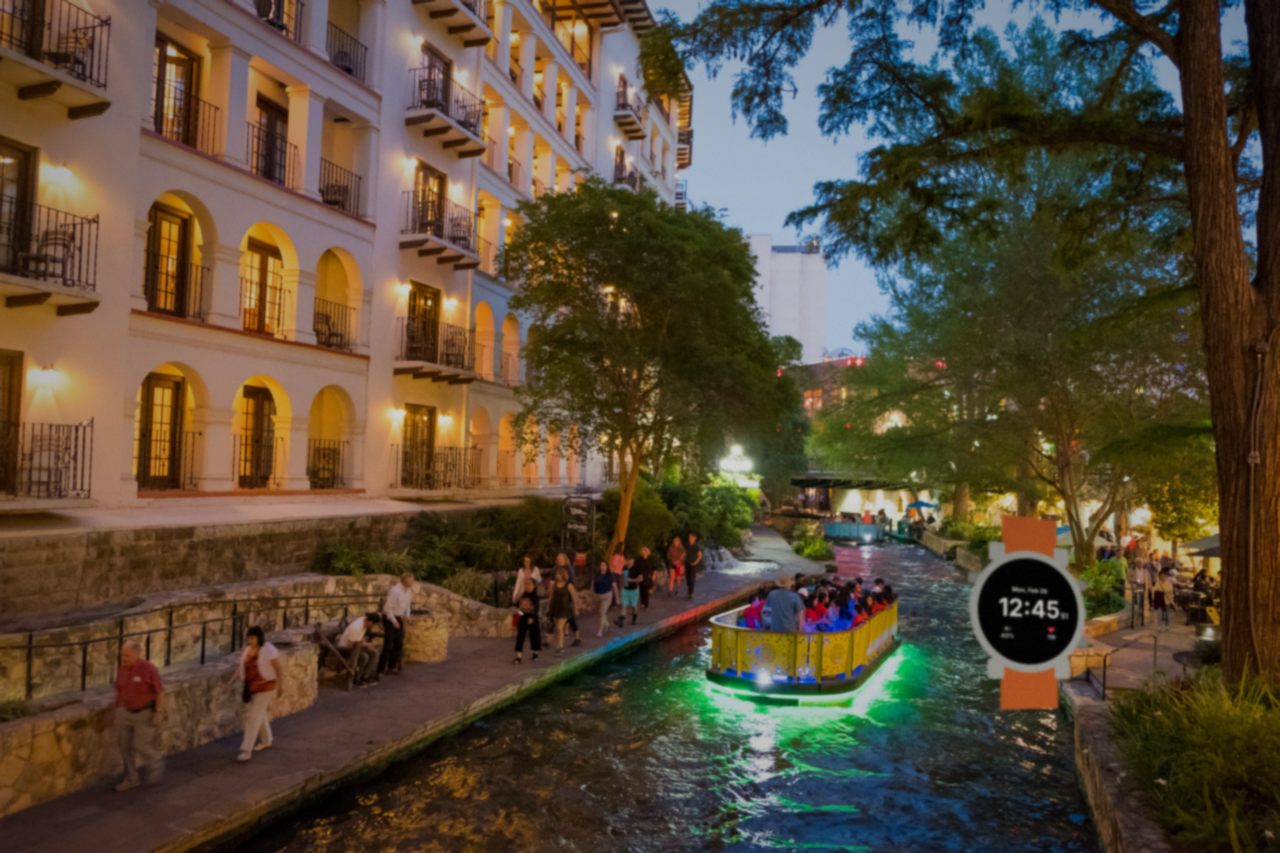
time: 12:45
